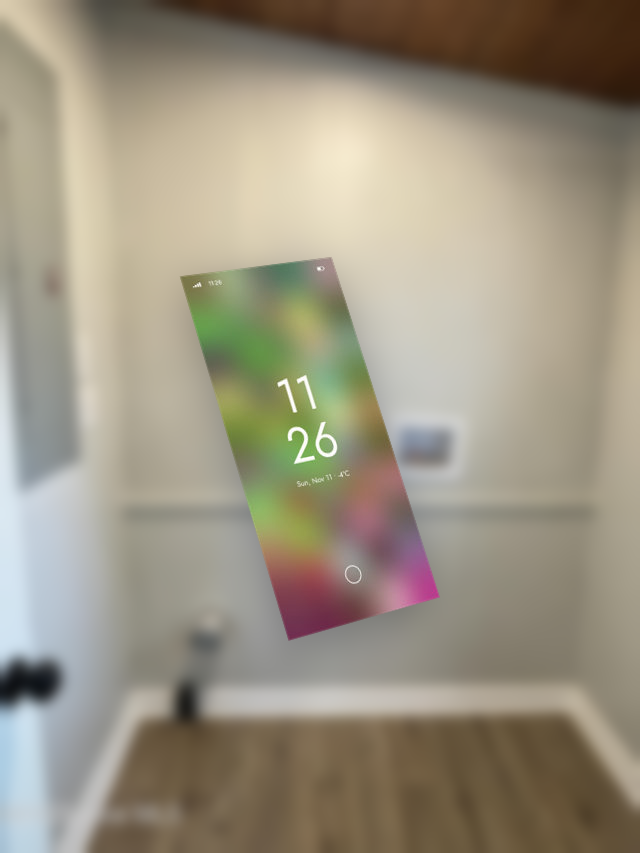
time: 11:26
